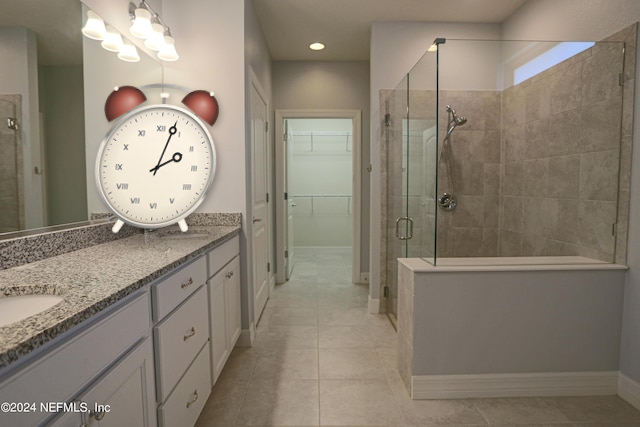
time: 2:03
